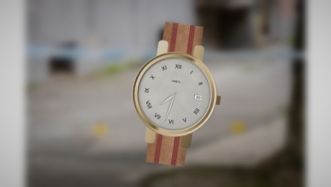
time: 7:32
